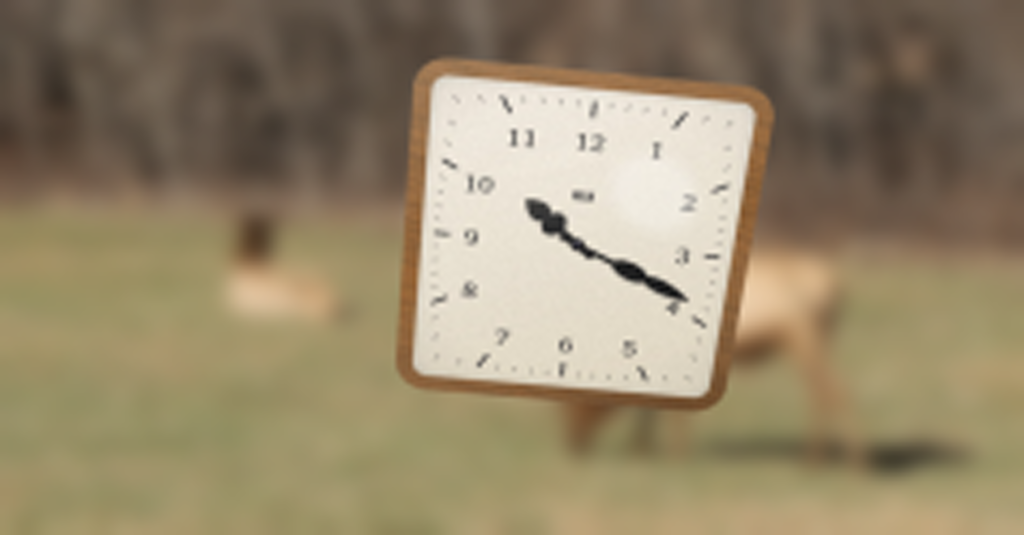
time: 10:19
